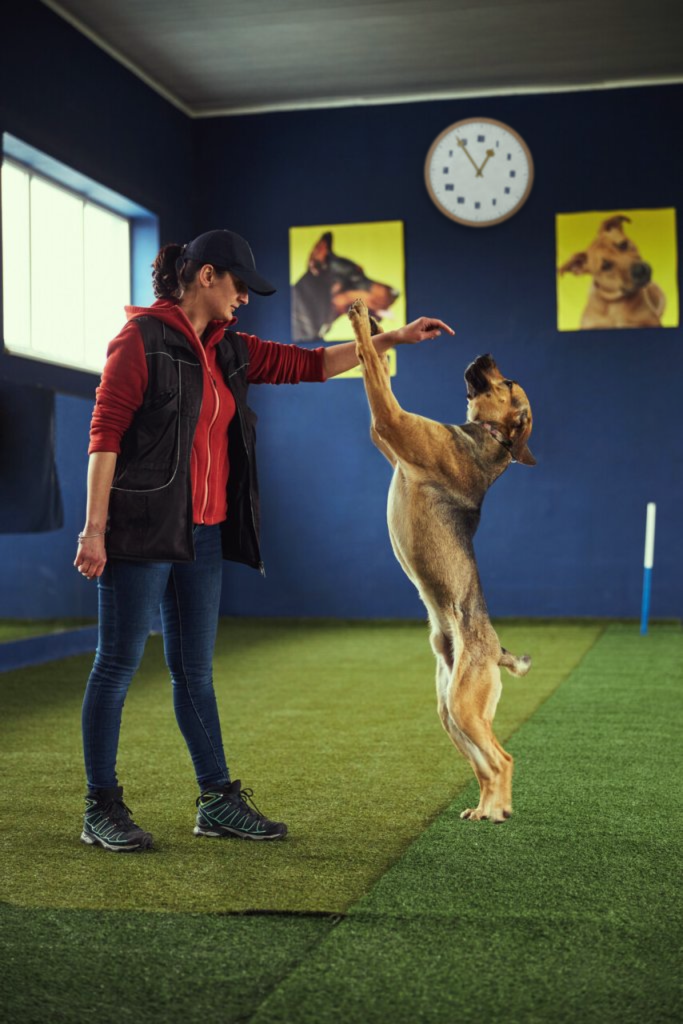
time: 12:54
